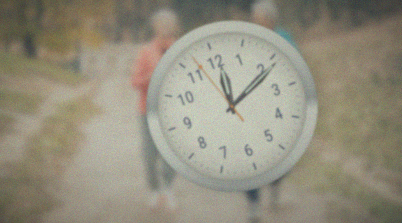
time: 12:10:57
